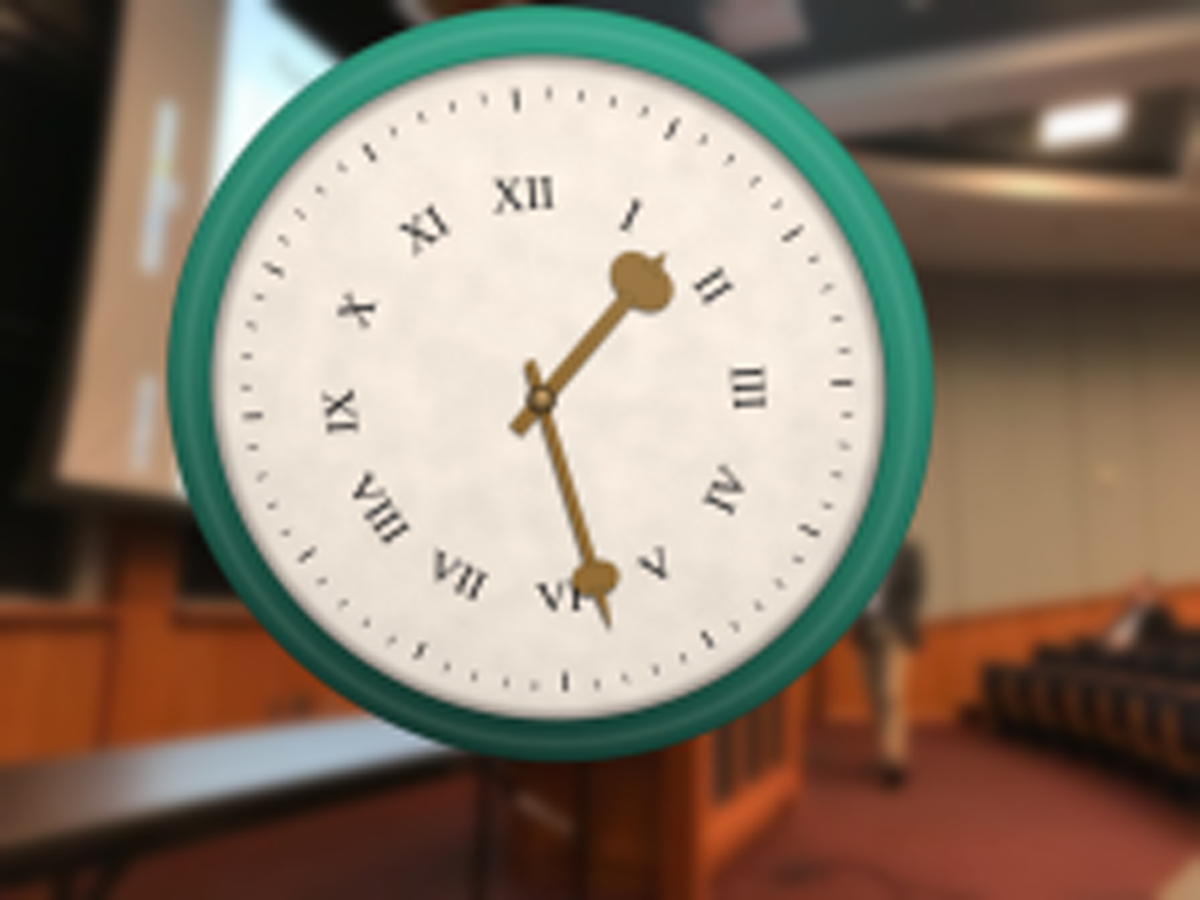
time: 1:28
